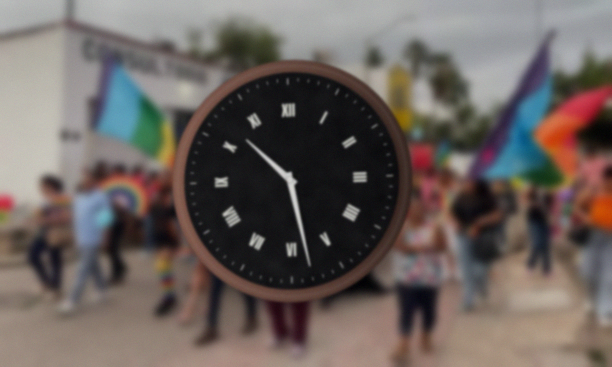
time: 10:28
